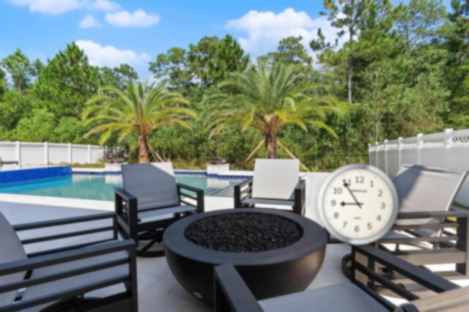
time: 8:54
